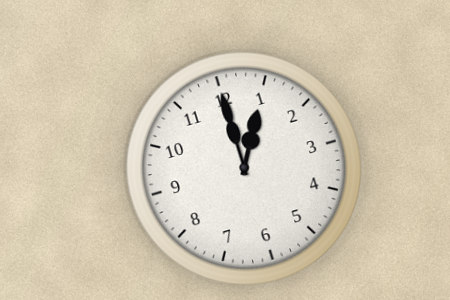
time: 1:00
